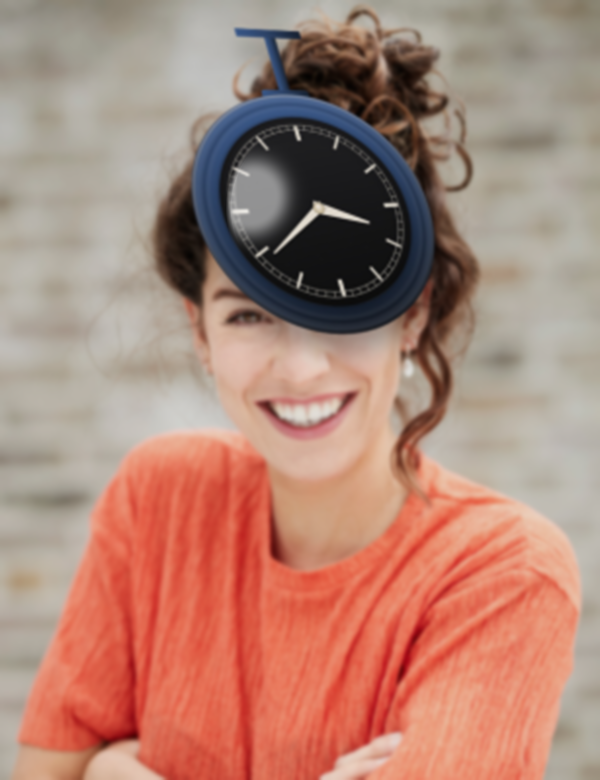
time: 3:39
